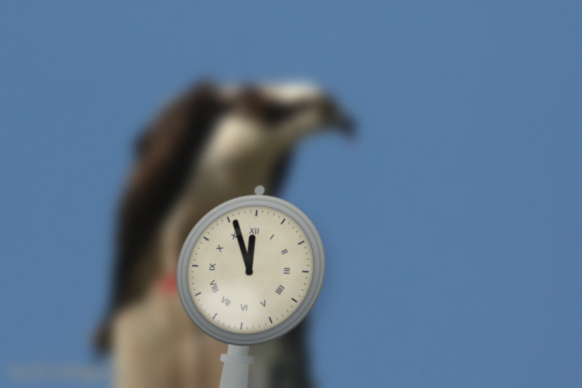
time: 11:56
